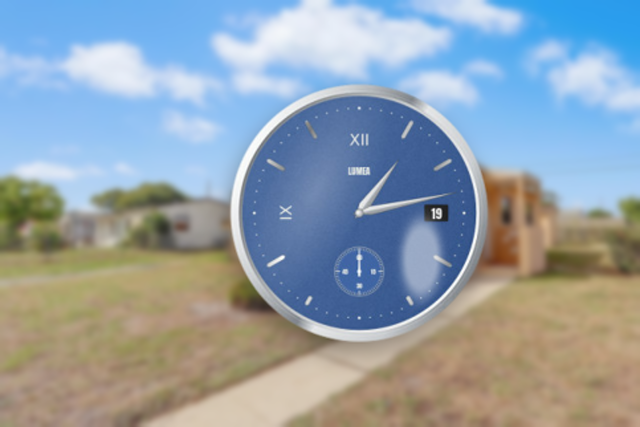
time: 1:13
